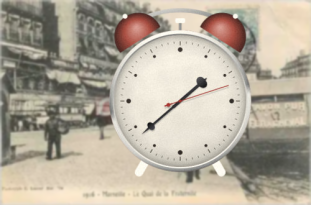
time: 1:38:12
